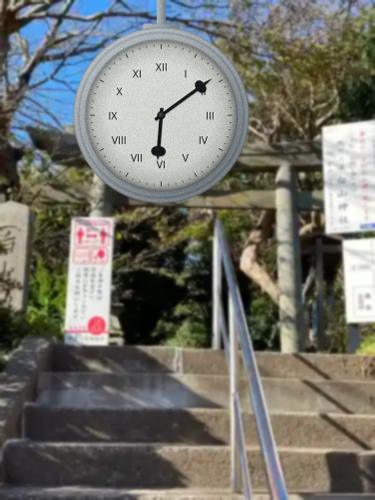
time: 6:09
